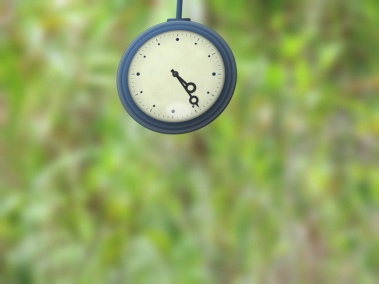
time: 4:24
